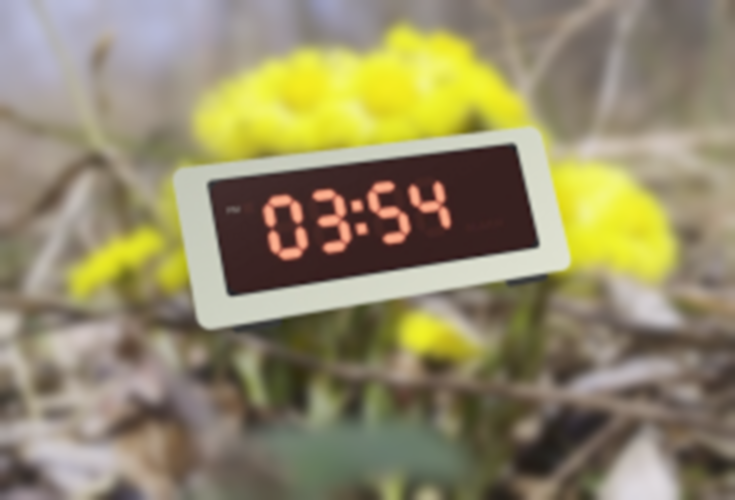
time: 3:54
